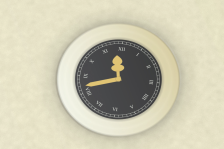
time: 11:42
